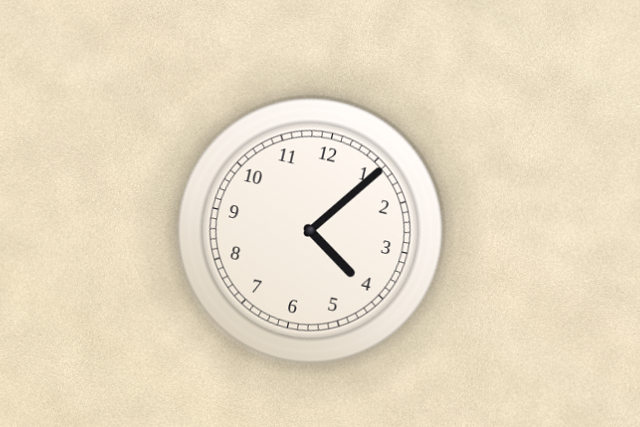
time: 4:06
